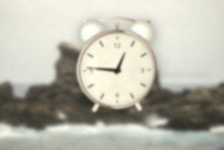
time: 12:46
